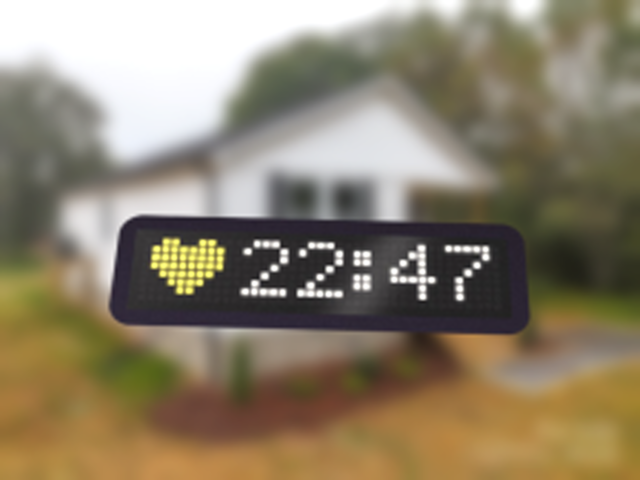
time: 22:47
